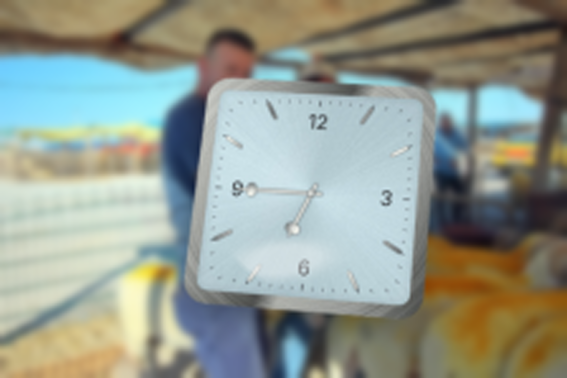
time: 6:45
